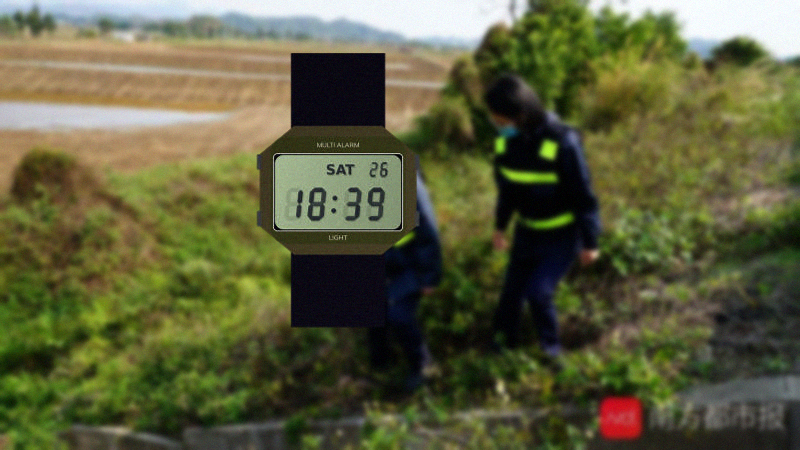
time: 18:39
